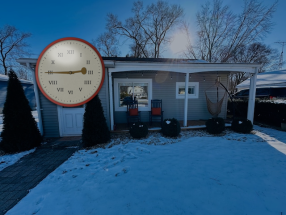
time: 2:45
